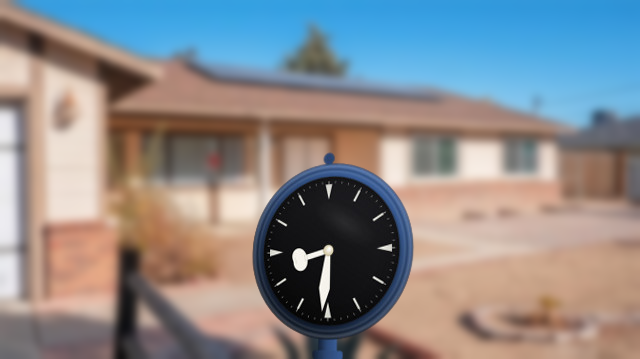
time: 8:31
